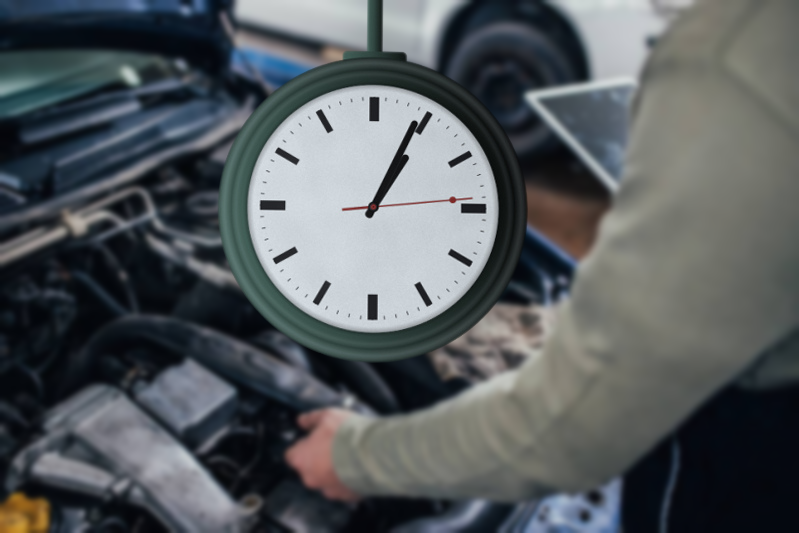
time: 1:04:14
